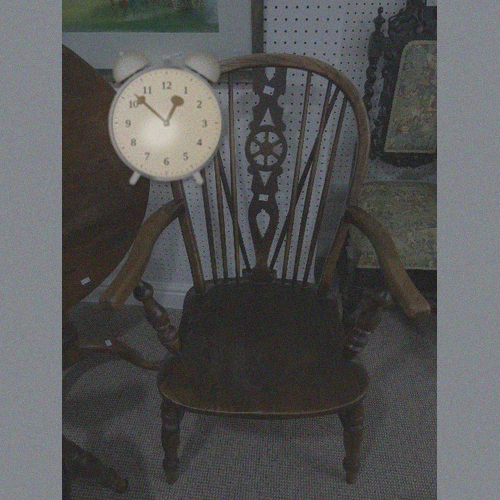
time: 12:52
